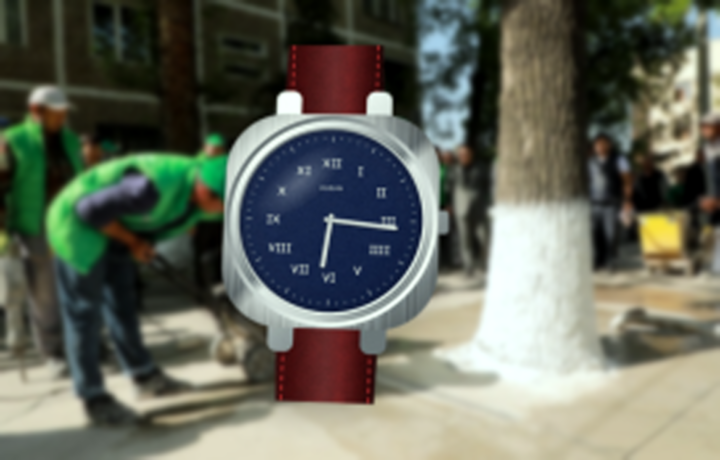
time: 6:16
